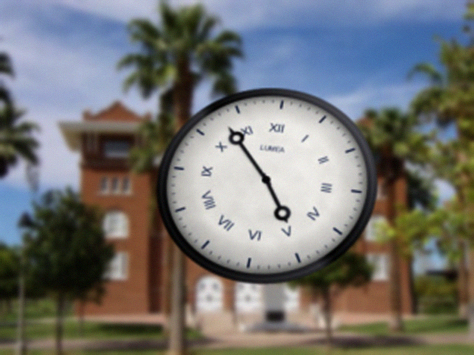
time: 4:53
